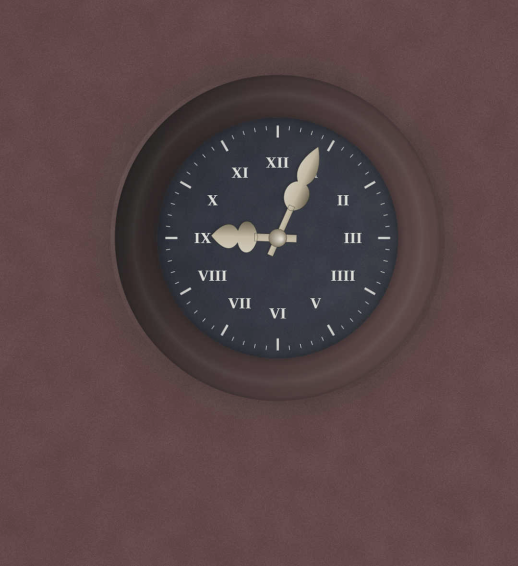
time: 9:04
